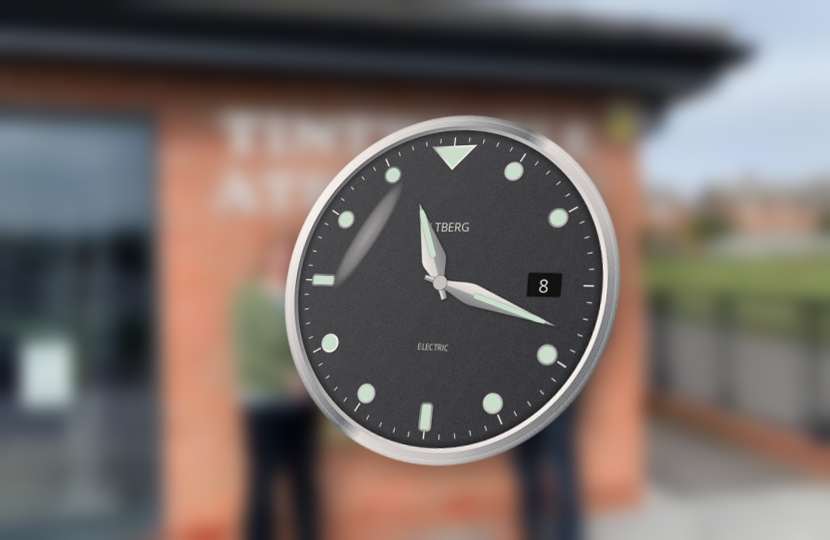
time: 11:18
